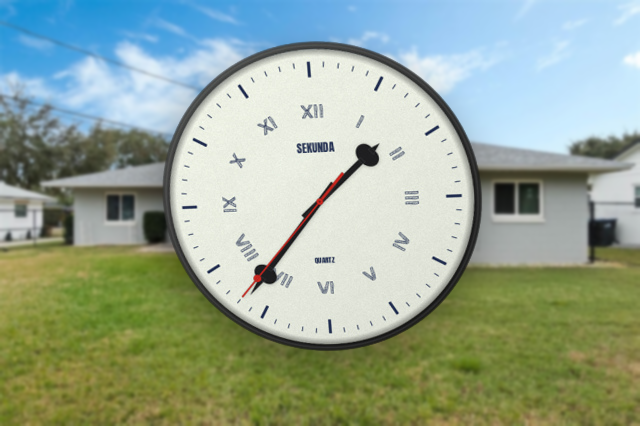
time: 1:36:37
